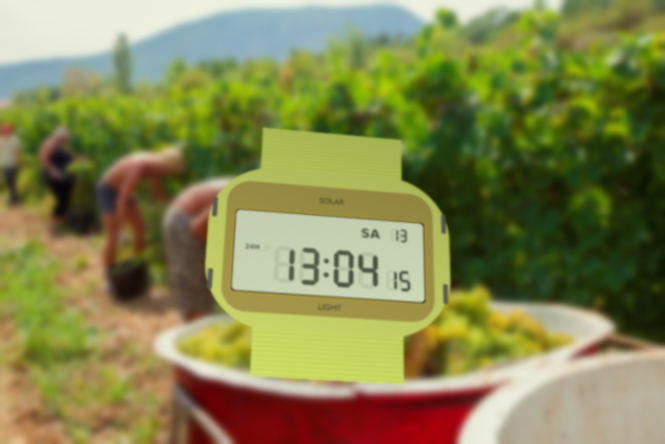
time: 13:04:15
